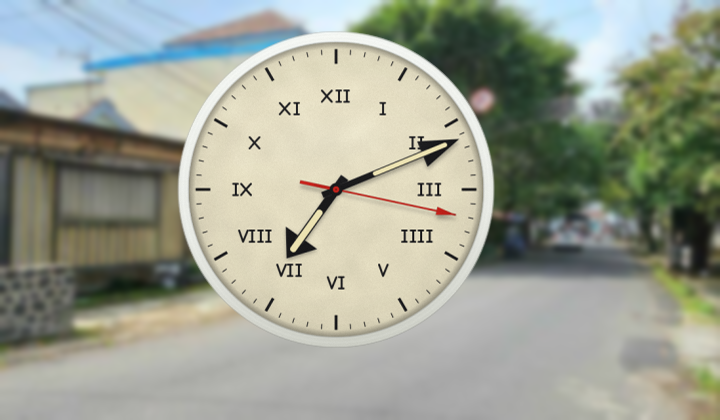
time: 7:11:17
